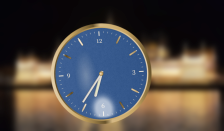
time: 6:36
